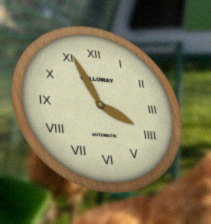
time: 3:56
